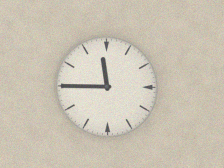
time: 11:45
